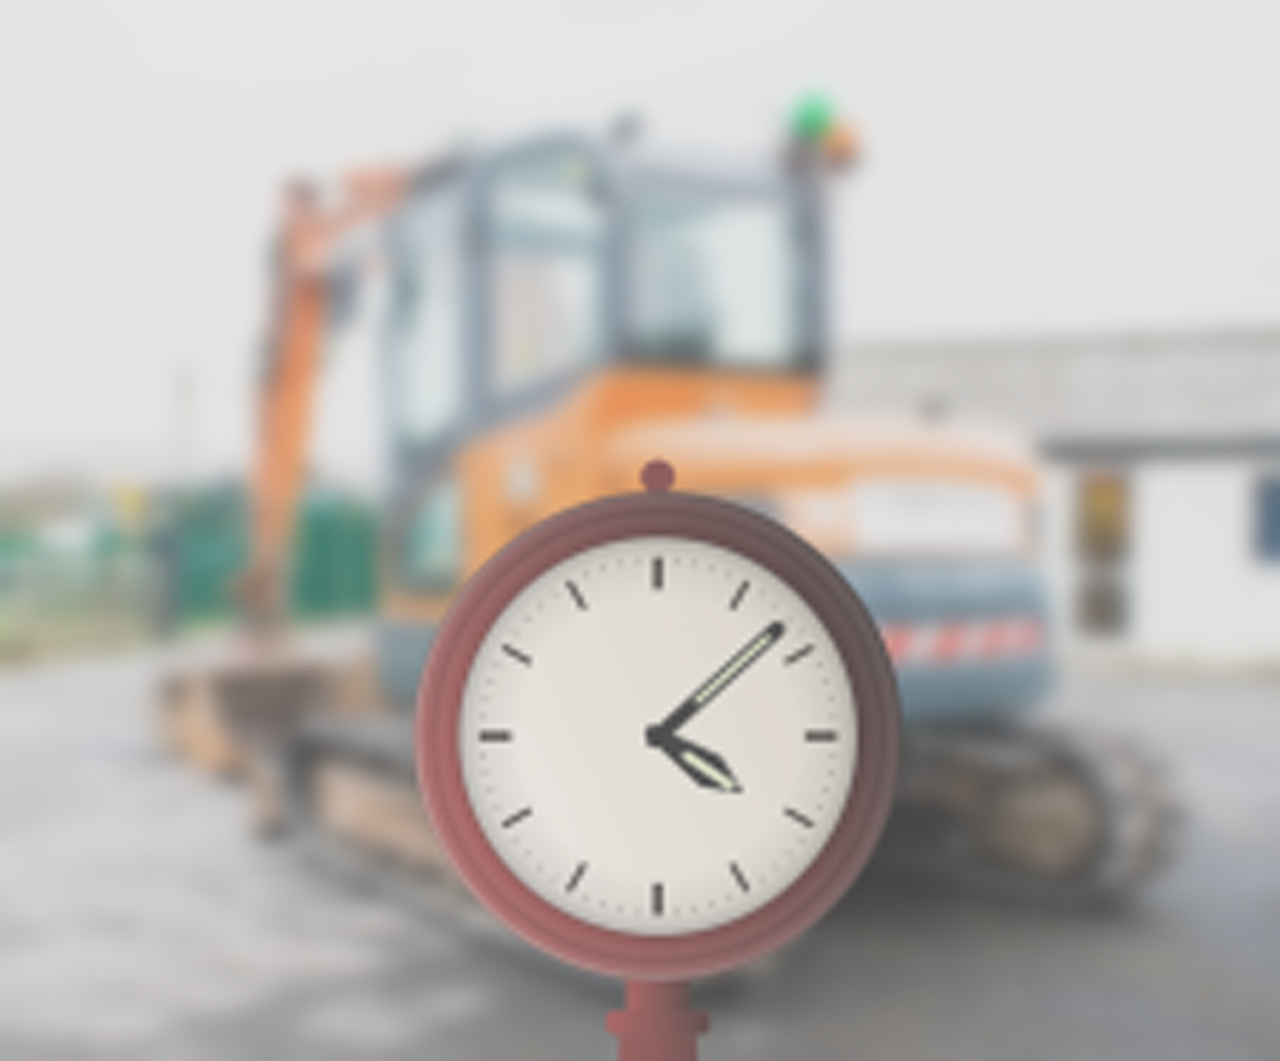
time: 4:08
